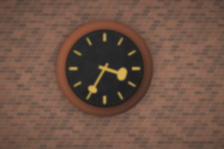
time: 3:35
